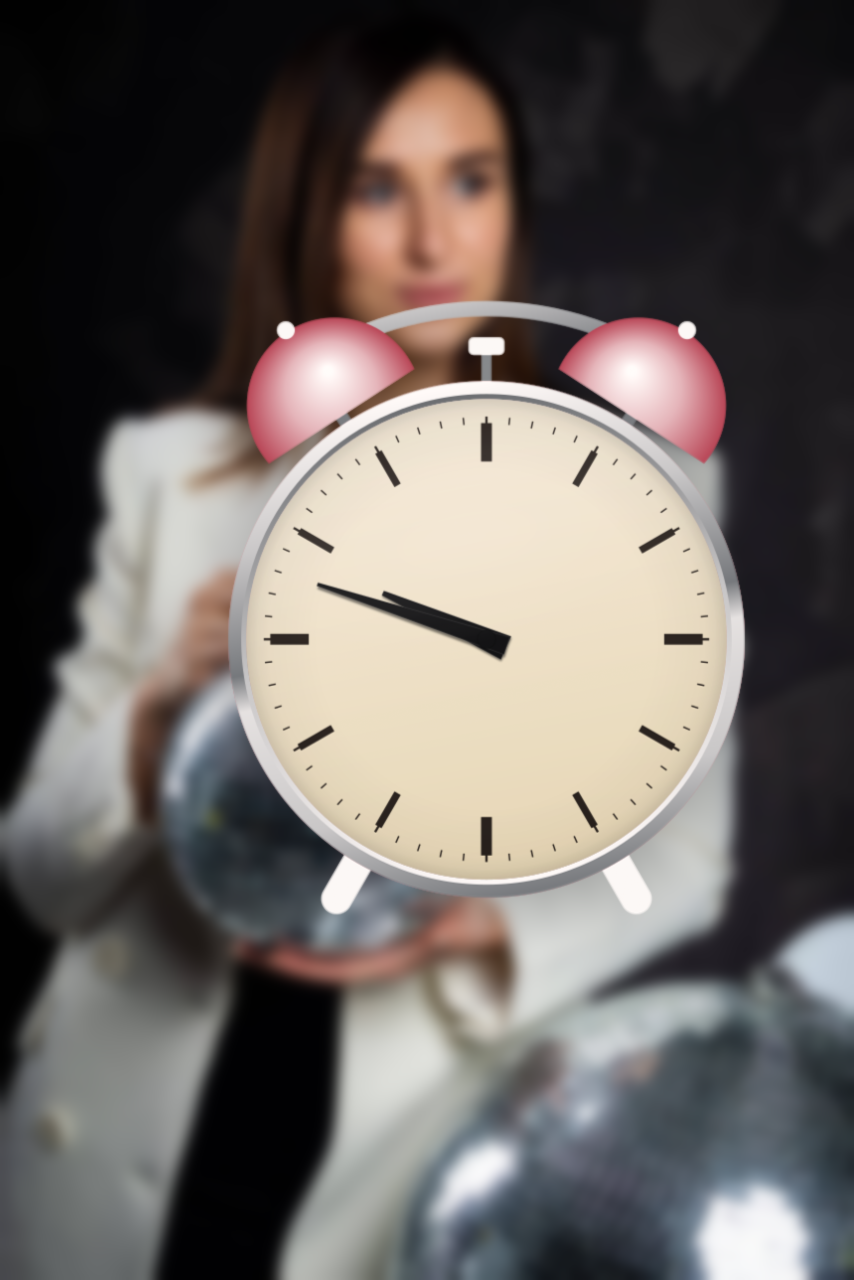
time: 9:48
